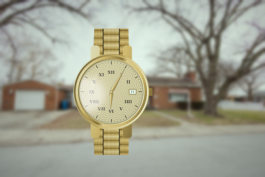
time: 6:05
